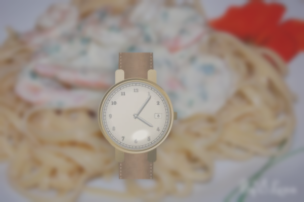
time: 4:06
